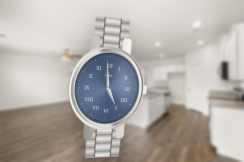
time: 4:59
